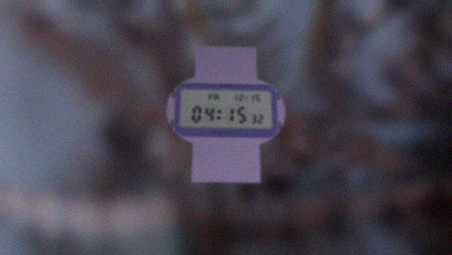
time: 4:15
